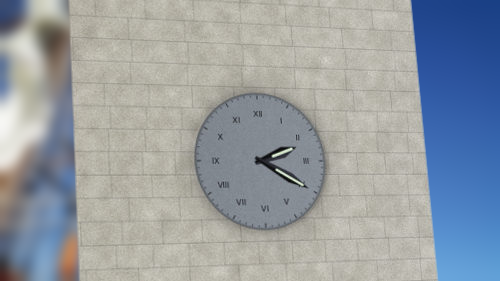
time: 2:20
